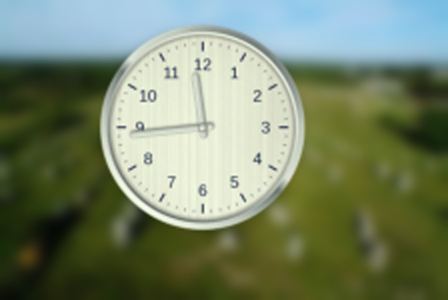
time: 11:44
